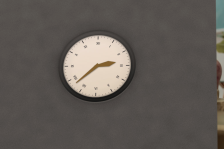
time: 2:38
